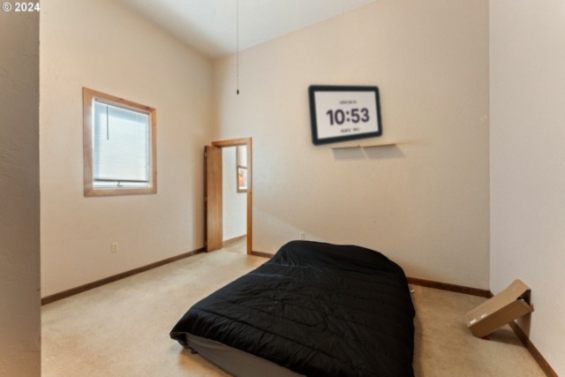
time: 10:53
